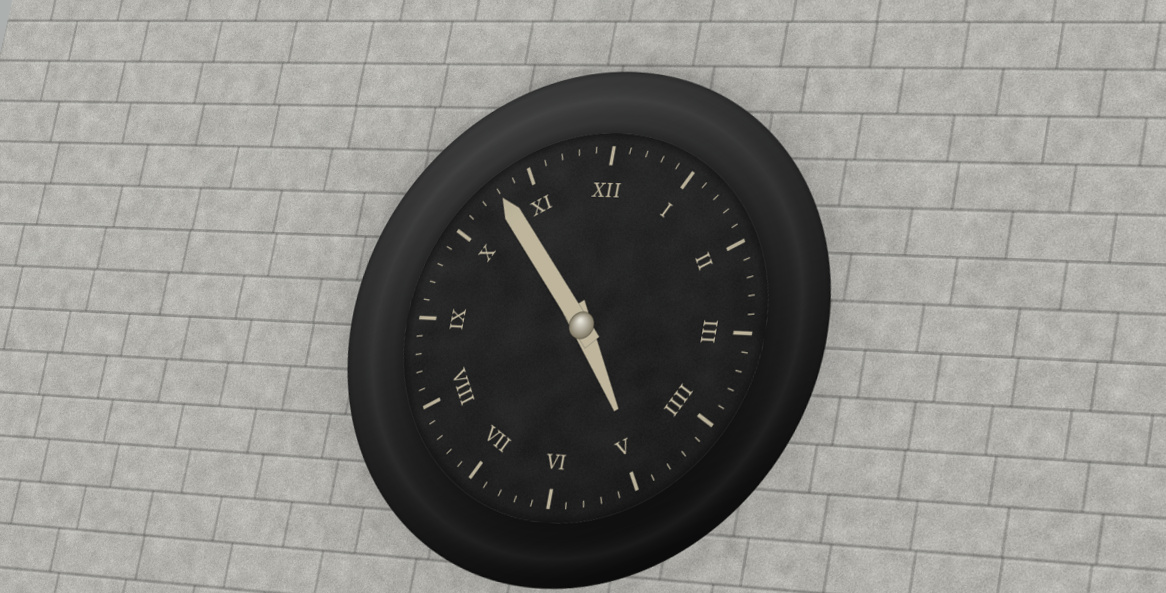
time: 4:53
